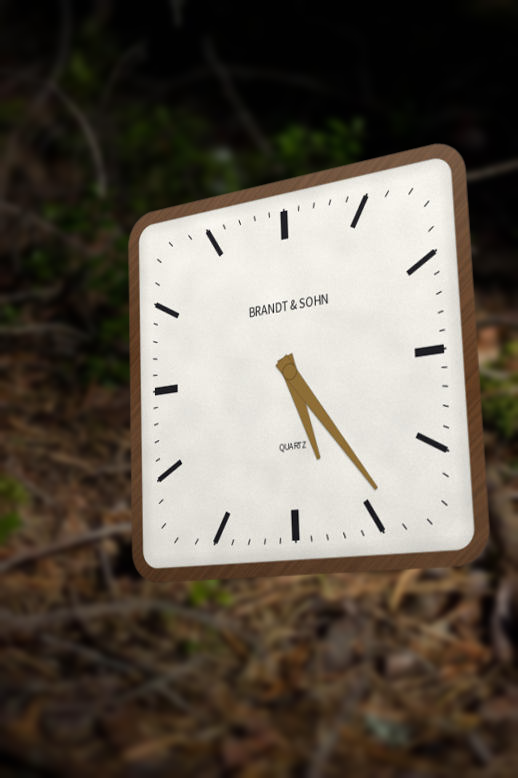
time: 5:24
